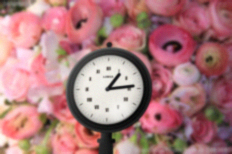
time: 1:14
